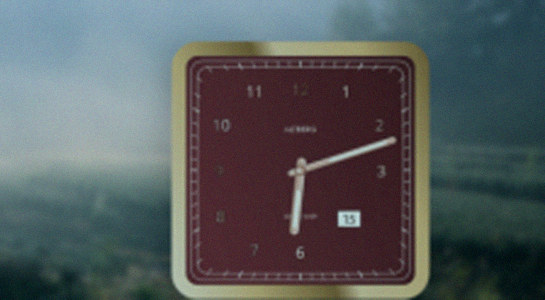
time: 6:12
